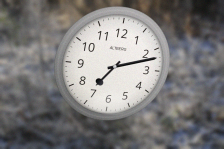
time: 7:12
